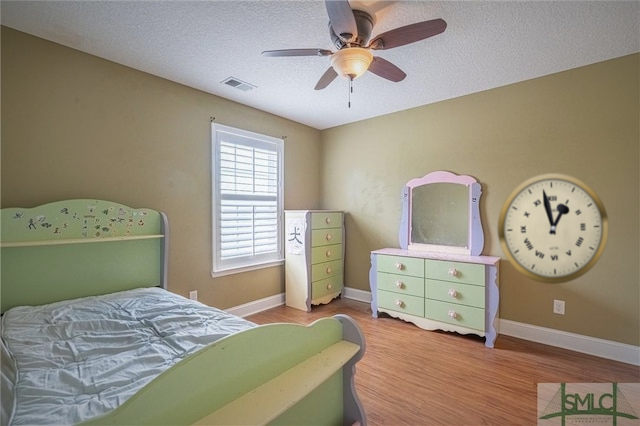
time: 12:58
